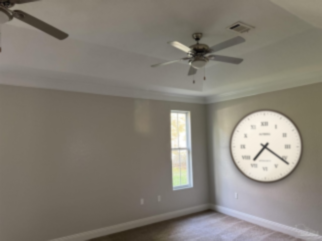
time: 7:21
